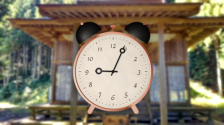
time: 9:04
